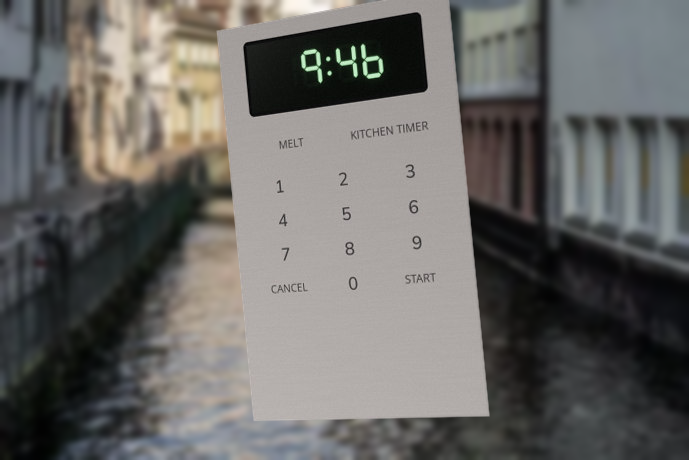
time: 9:46
